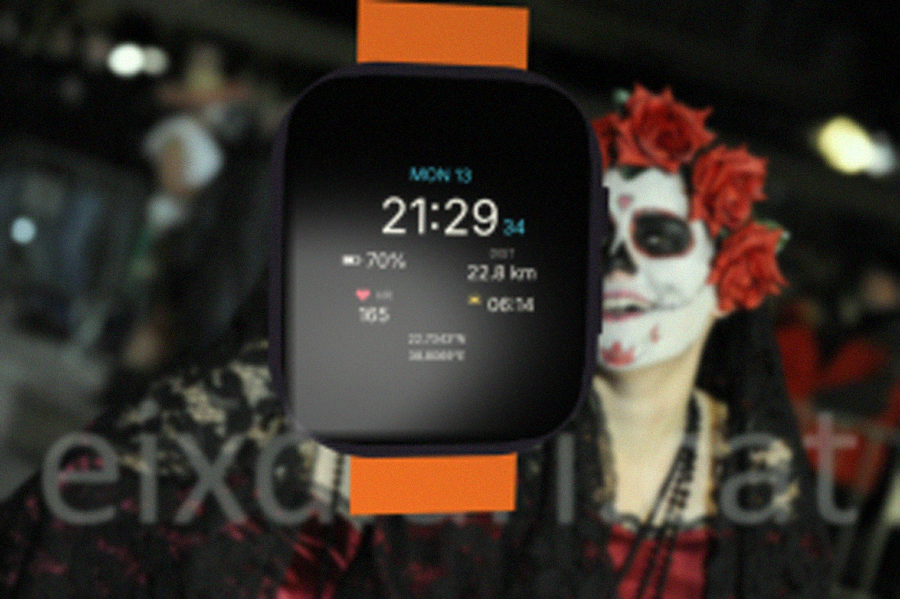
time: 21:29
